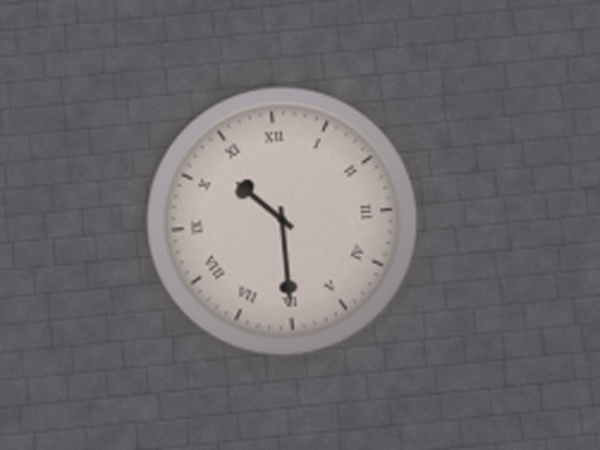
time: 10:30
